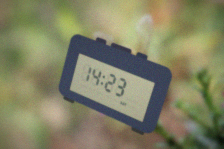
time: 14:23
